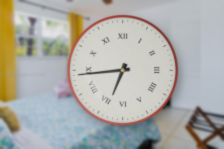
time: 6:44
